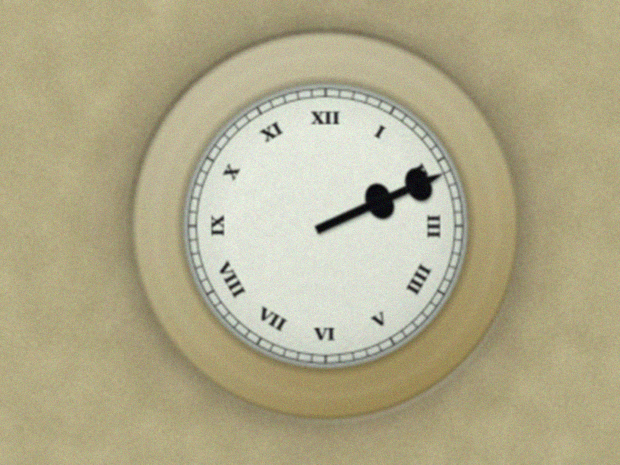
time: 2:11
